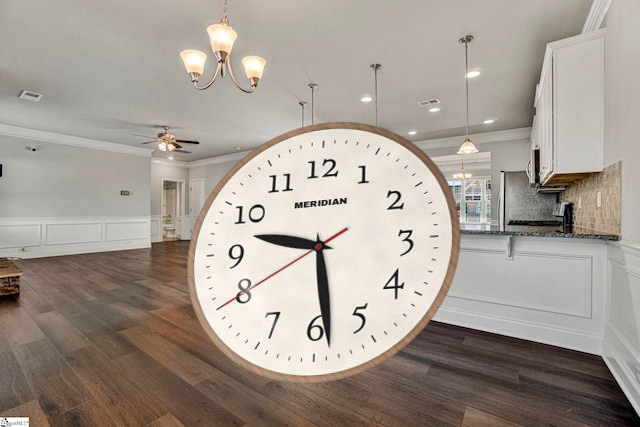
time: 9:28:40
